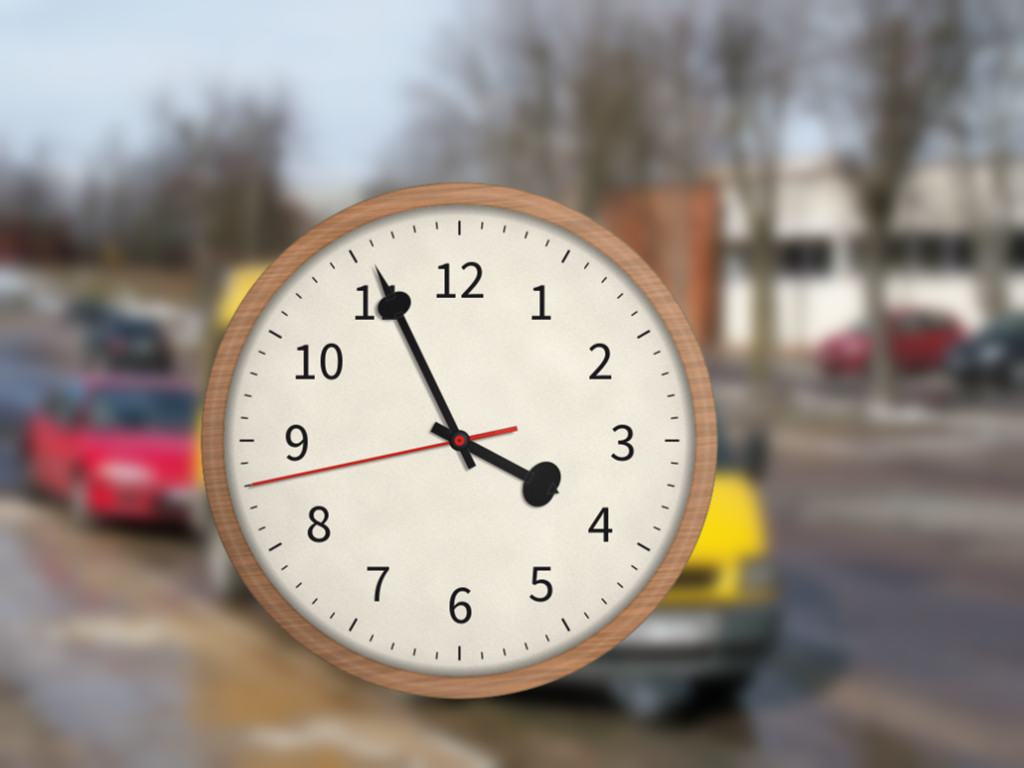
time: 3:55:43
